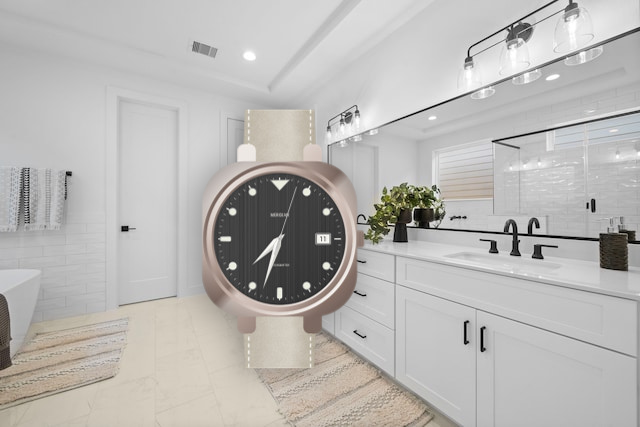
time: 7:33:03
